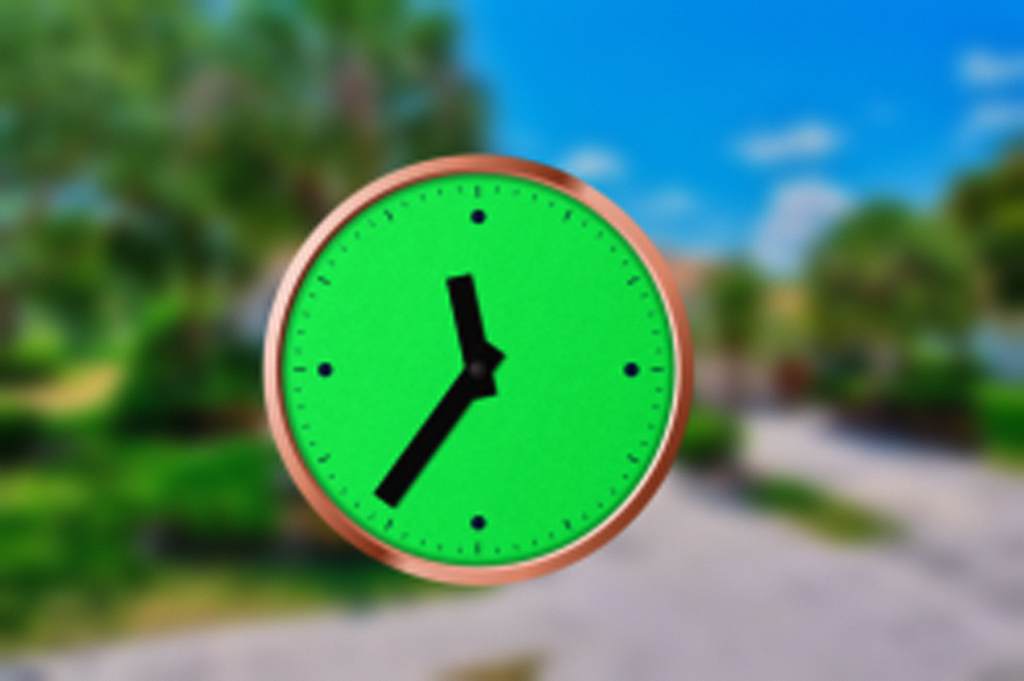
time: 11:36
